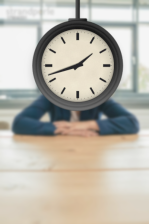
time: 1:42
